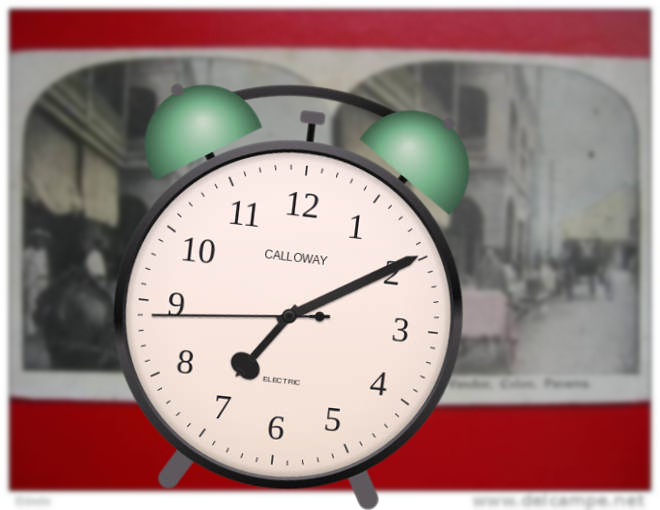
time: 7:09:44
